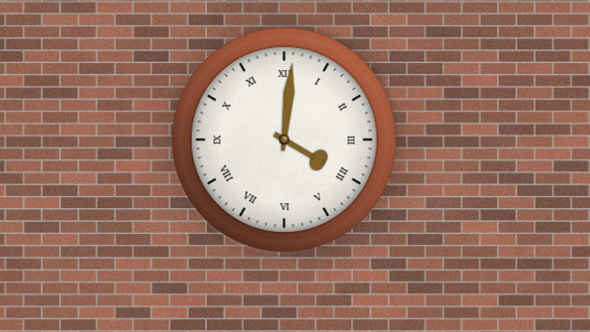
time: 4:01
